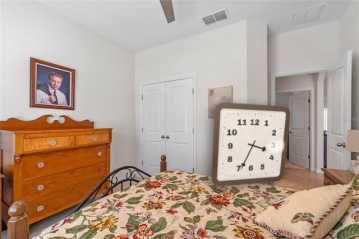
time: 3:34
